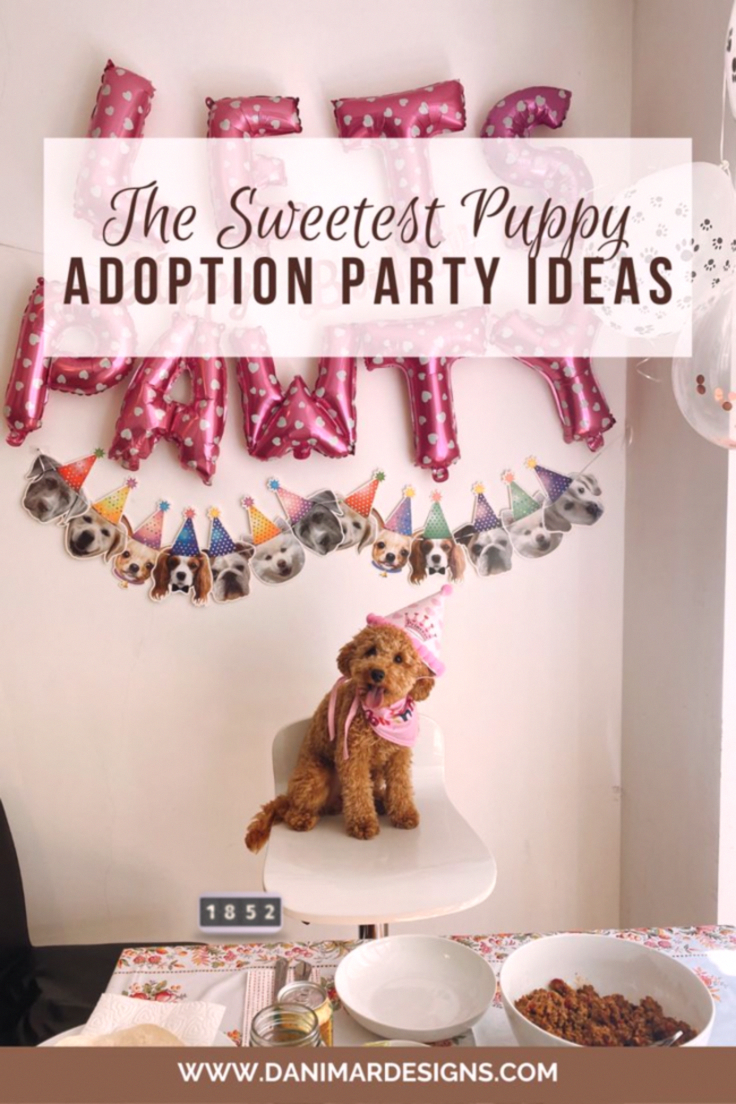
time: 18:52
